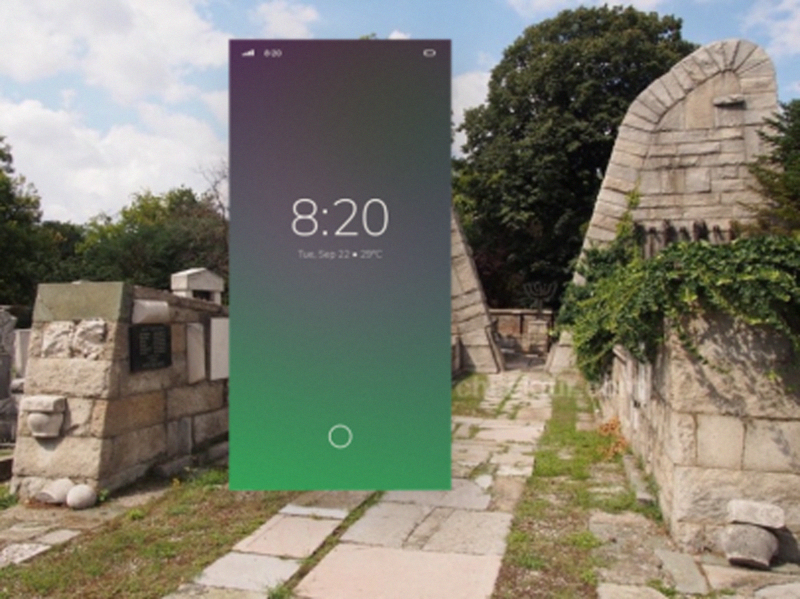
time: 8:20
